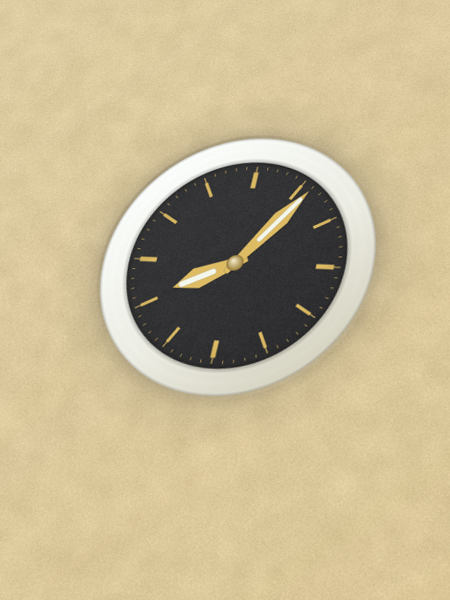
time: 8:06
